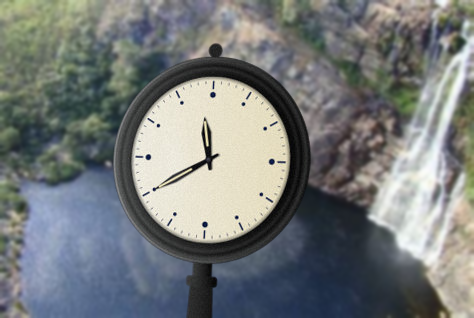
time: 11:40
